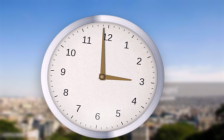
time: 2:59
